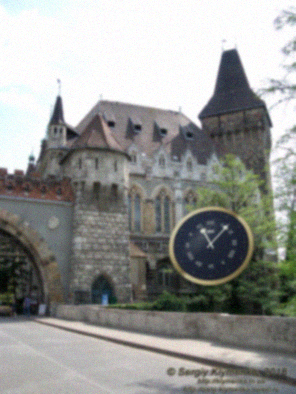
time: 11:07
